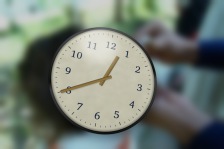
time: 12:40
